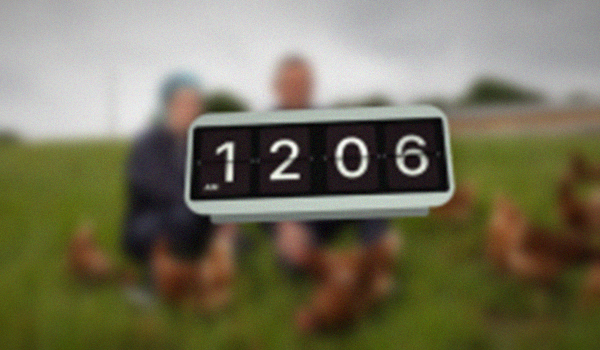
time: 12:06
